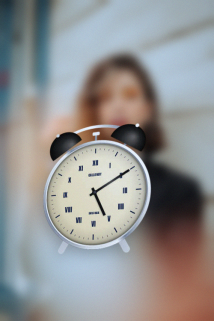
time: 5:10
